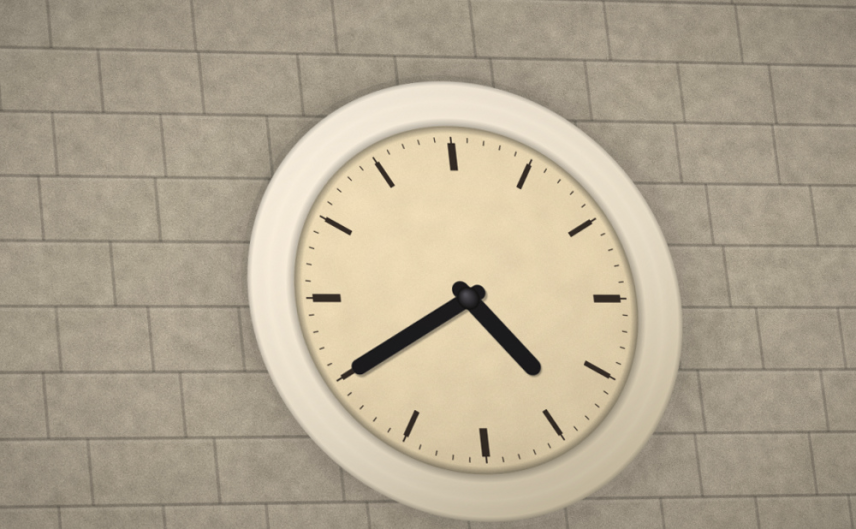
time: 4:40
